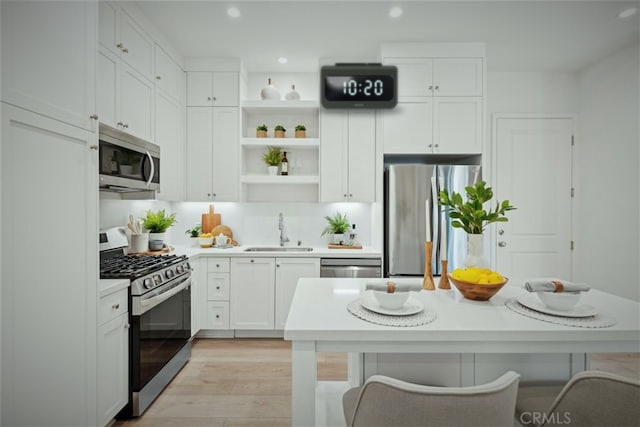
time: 10:20
